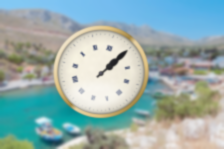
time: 1:05
